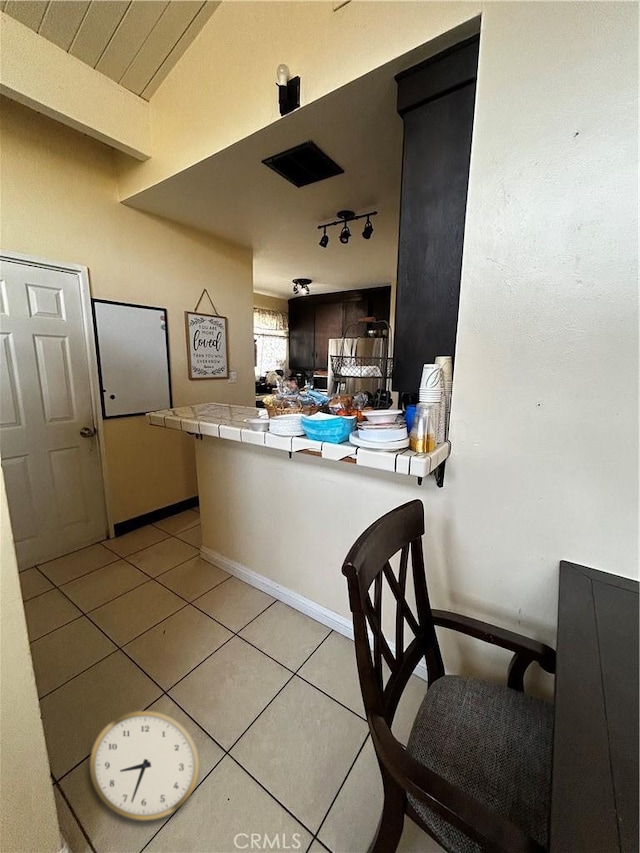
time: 8:33
